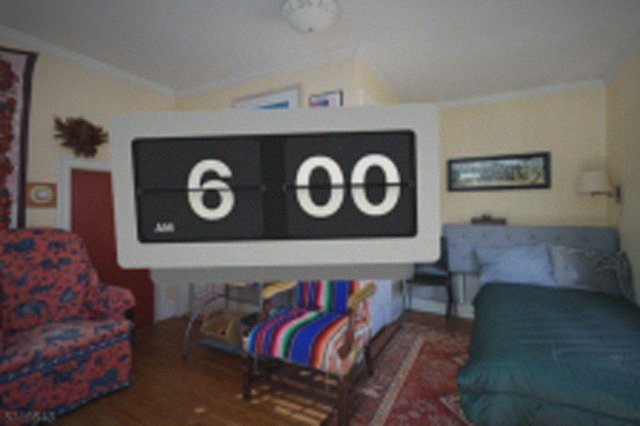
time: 6:00
